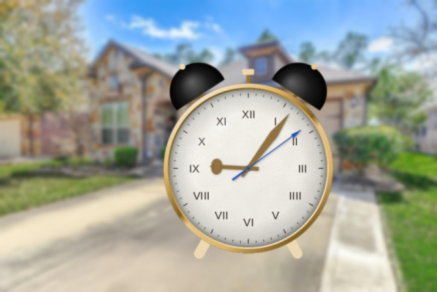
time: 9:06:09
